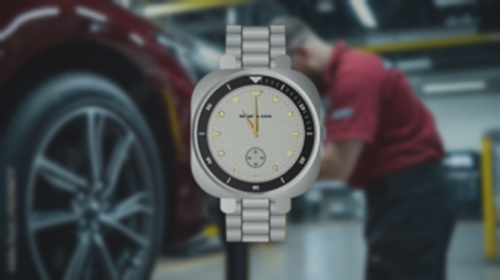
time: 11:00
